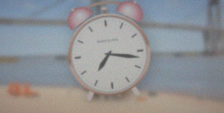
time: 7:17
